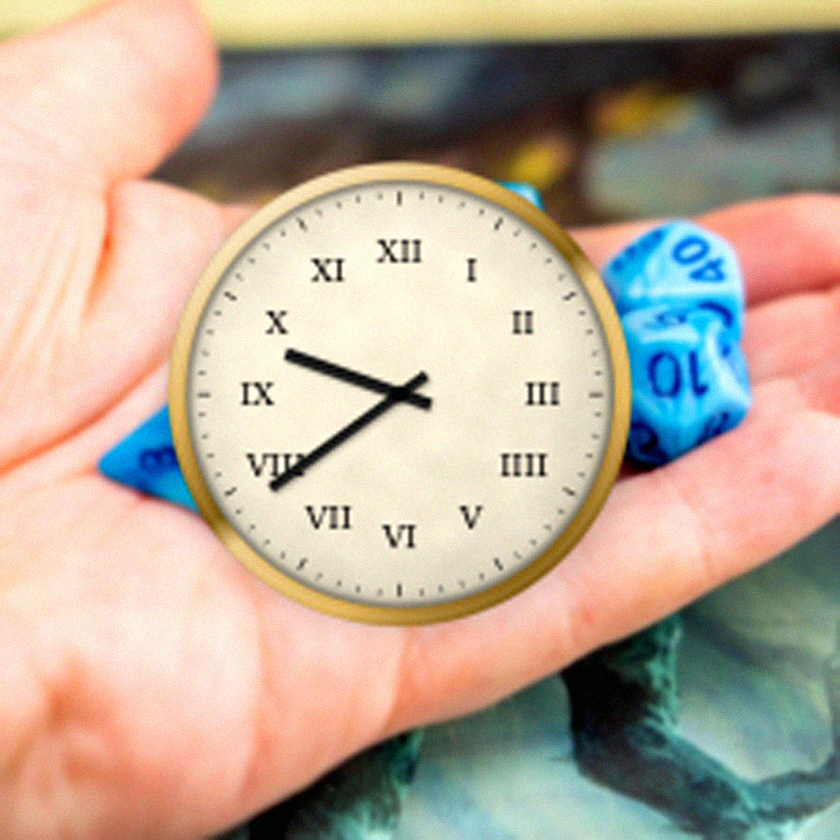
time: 9:39
